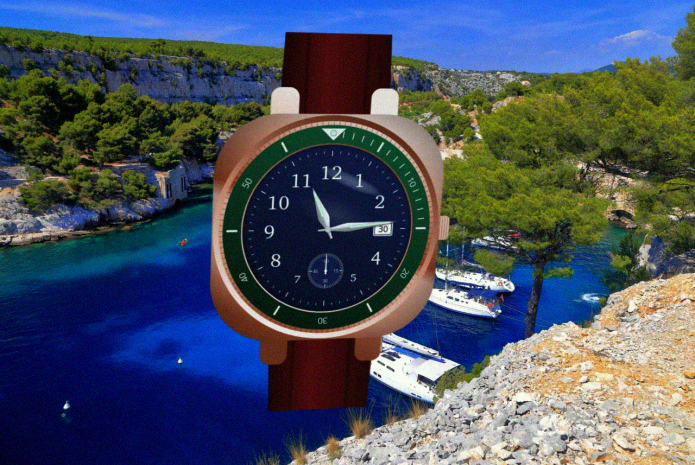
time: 11:14
